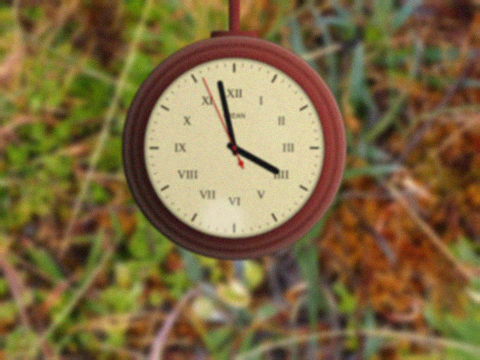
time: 3:57:56
